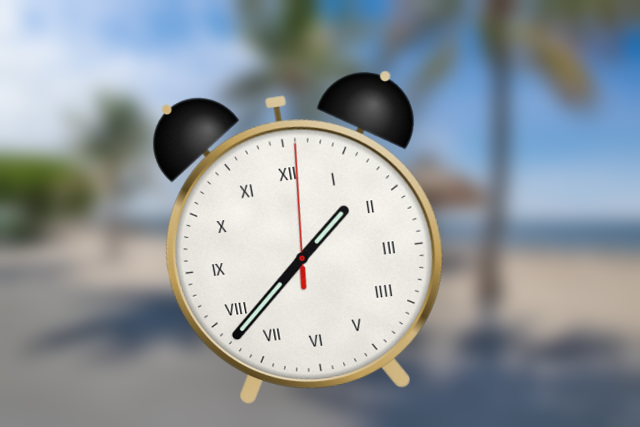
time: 1:38:01
